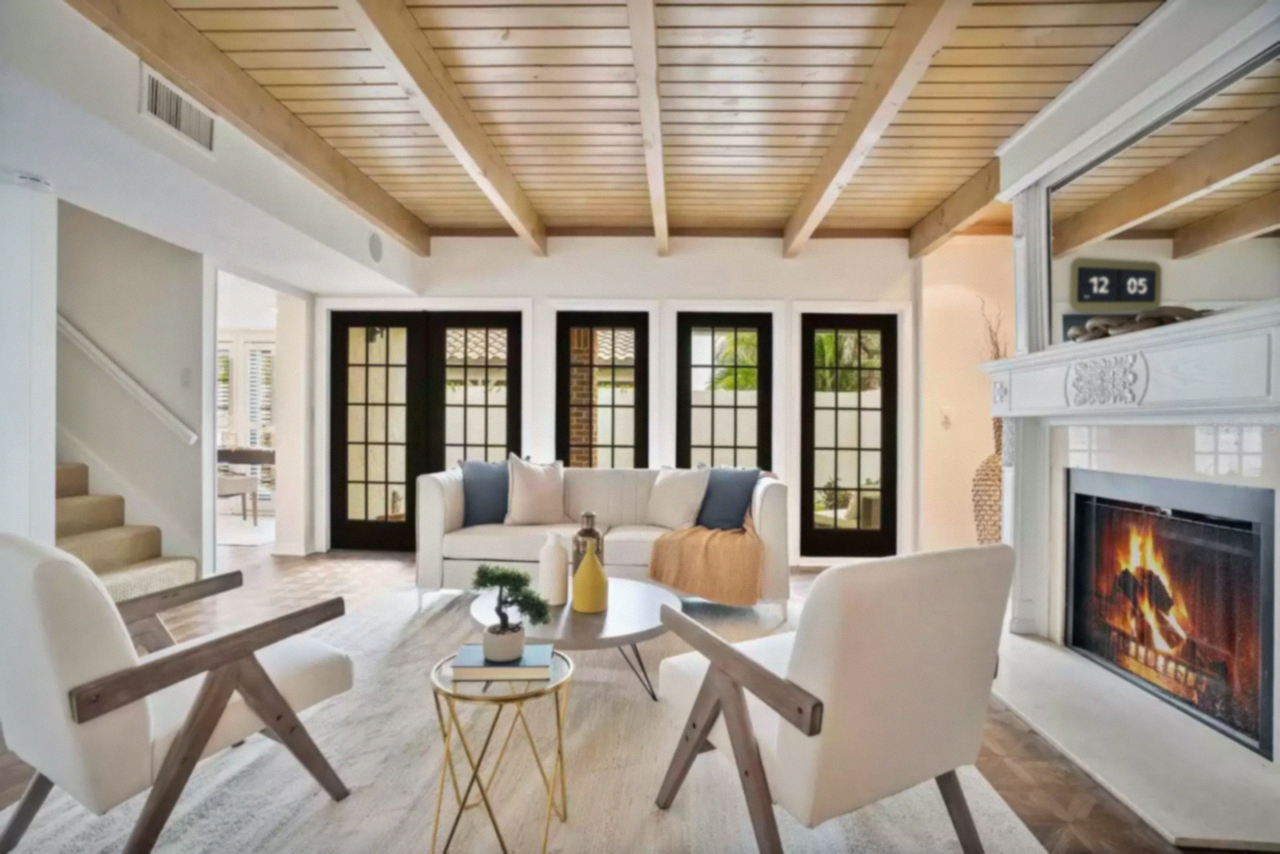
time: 12:05
